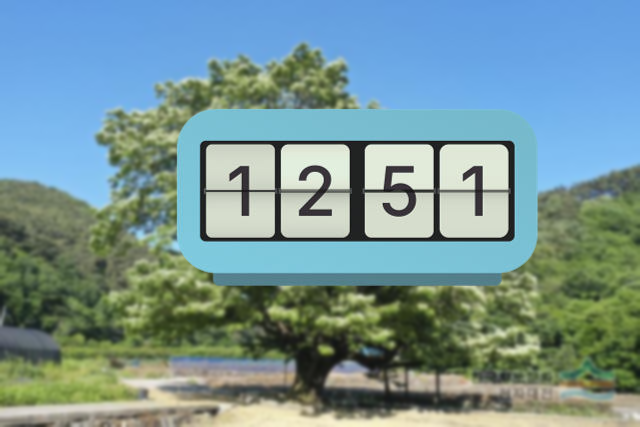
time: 12:51
